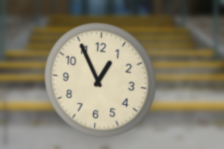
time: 12:55
